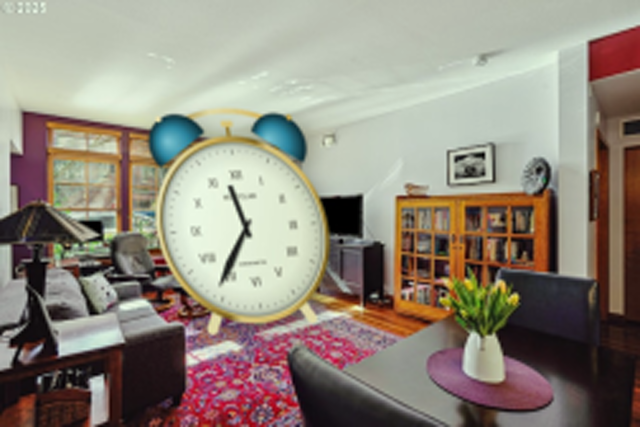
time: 11:36
